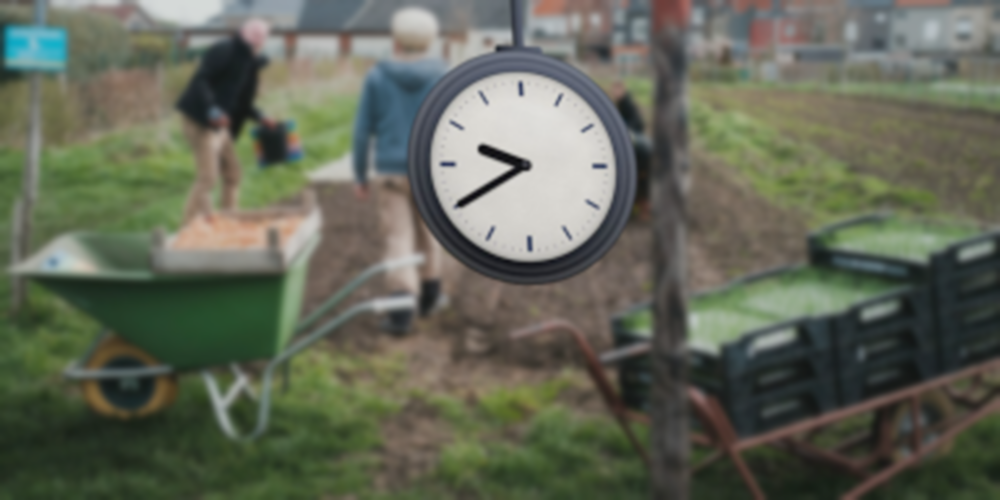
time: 9:40
